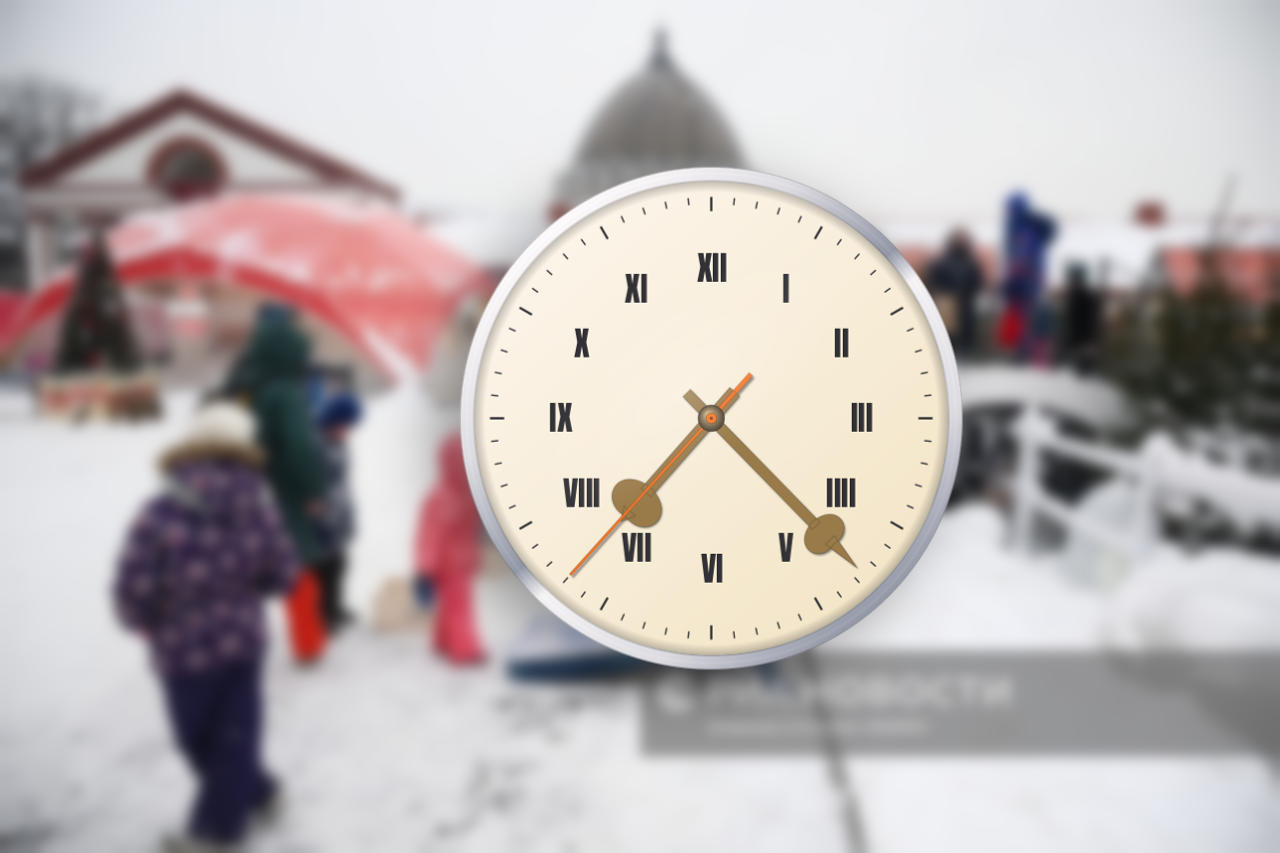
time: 7:22:37
